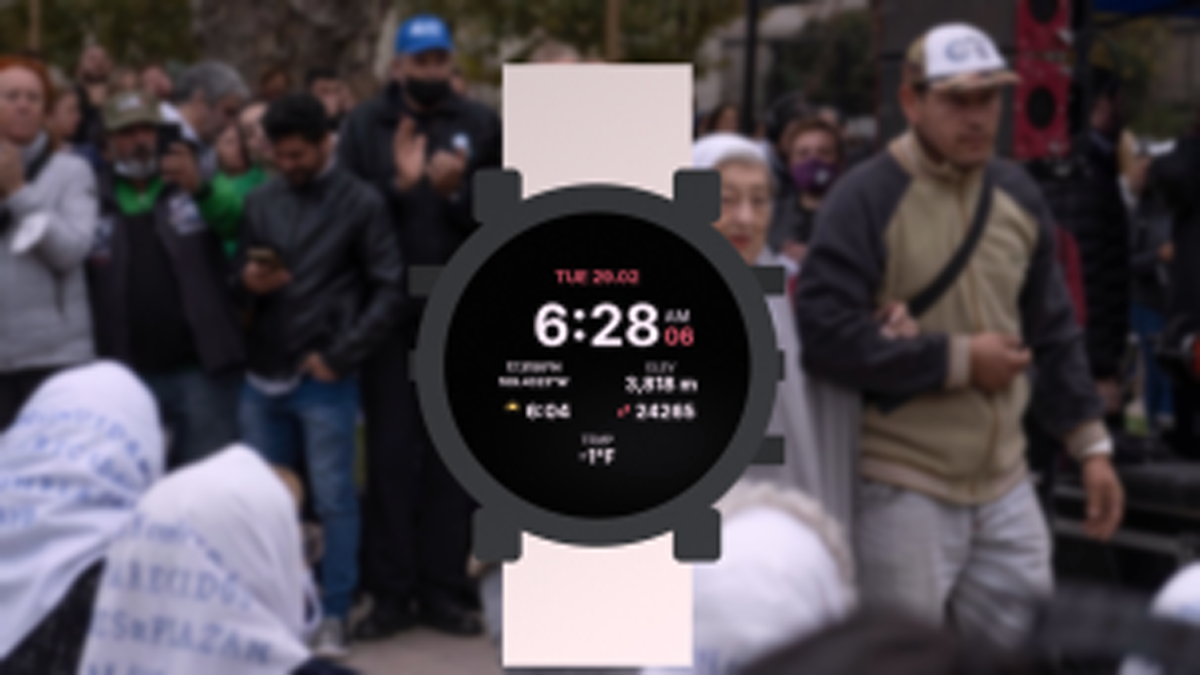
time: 6:28
